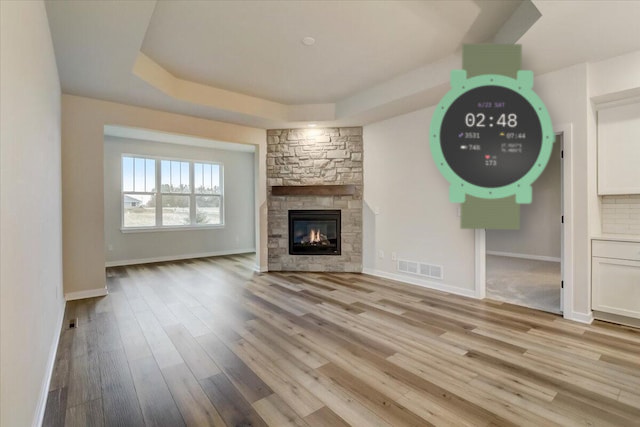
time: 2:48
